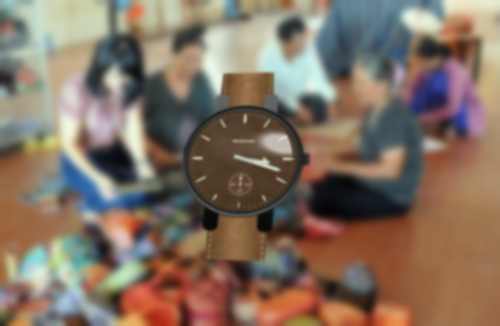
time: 3:18
